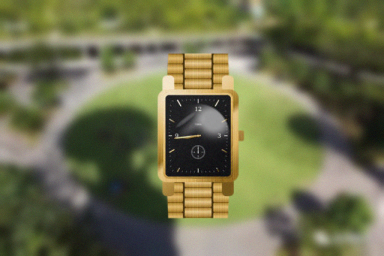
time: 8:44
